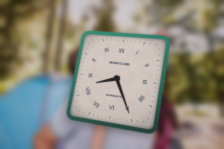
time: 8:25
